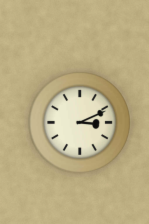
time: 3:11
